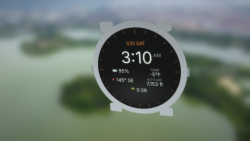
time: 3:10
